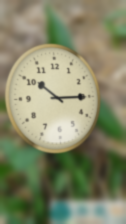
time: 10:15
